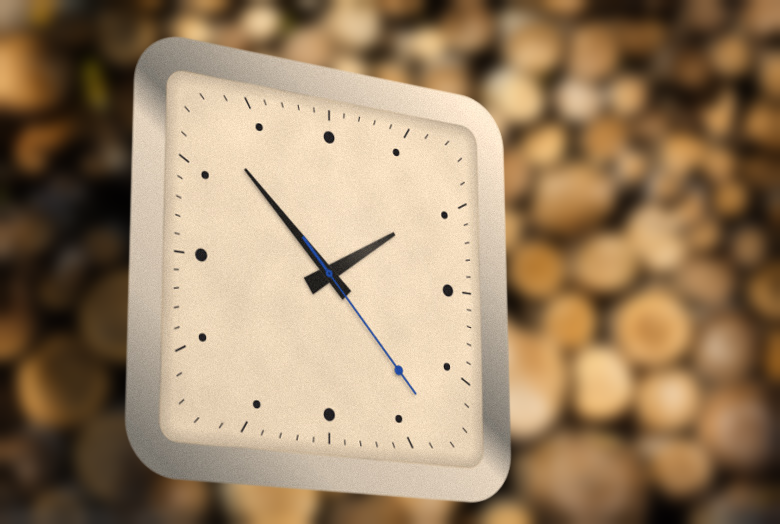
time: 1:52:23
